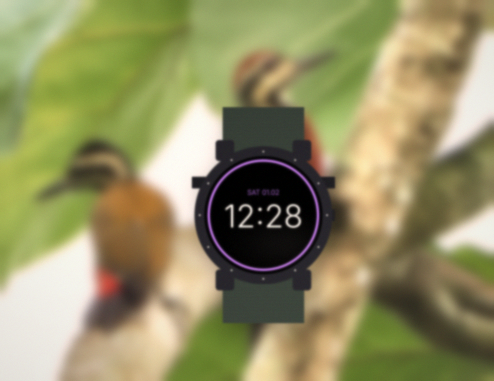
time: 12:28
